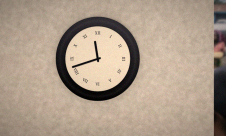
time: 11:42
